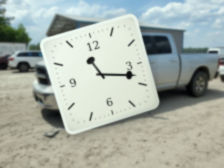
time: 11:18
